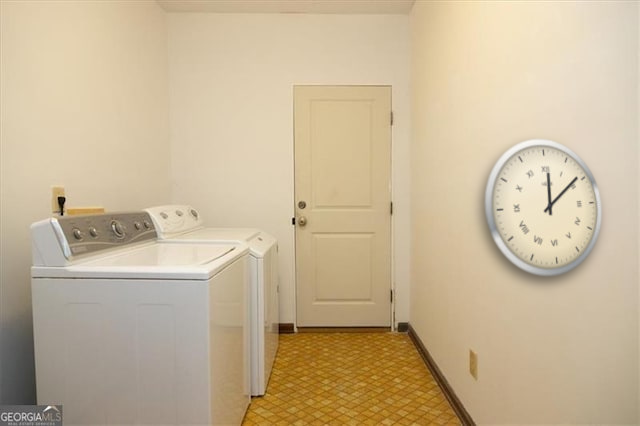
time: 12:09
